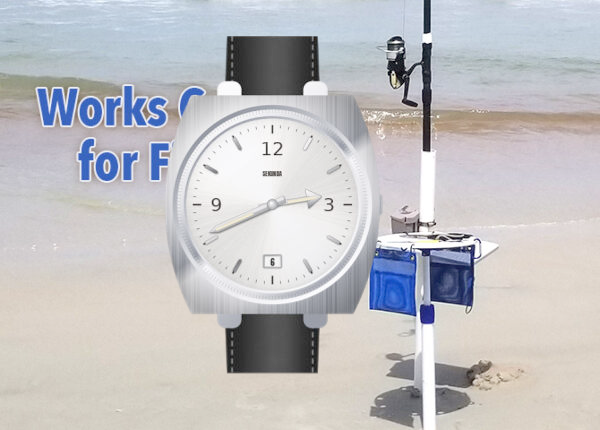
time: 2:41
